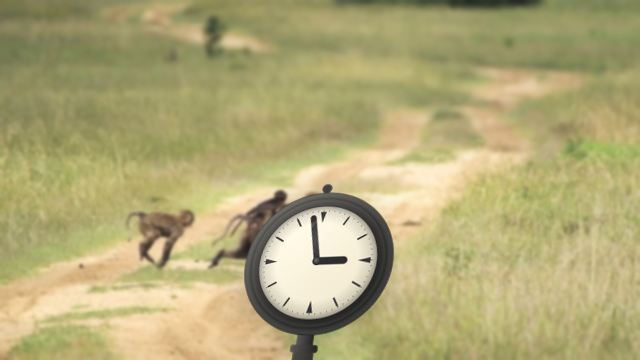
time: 2:58
